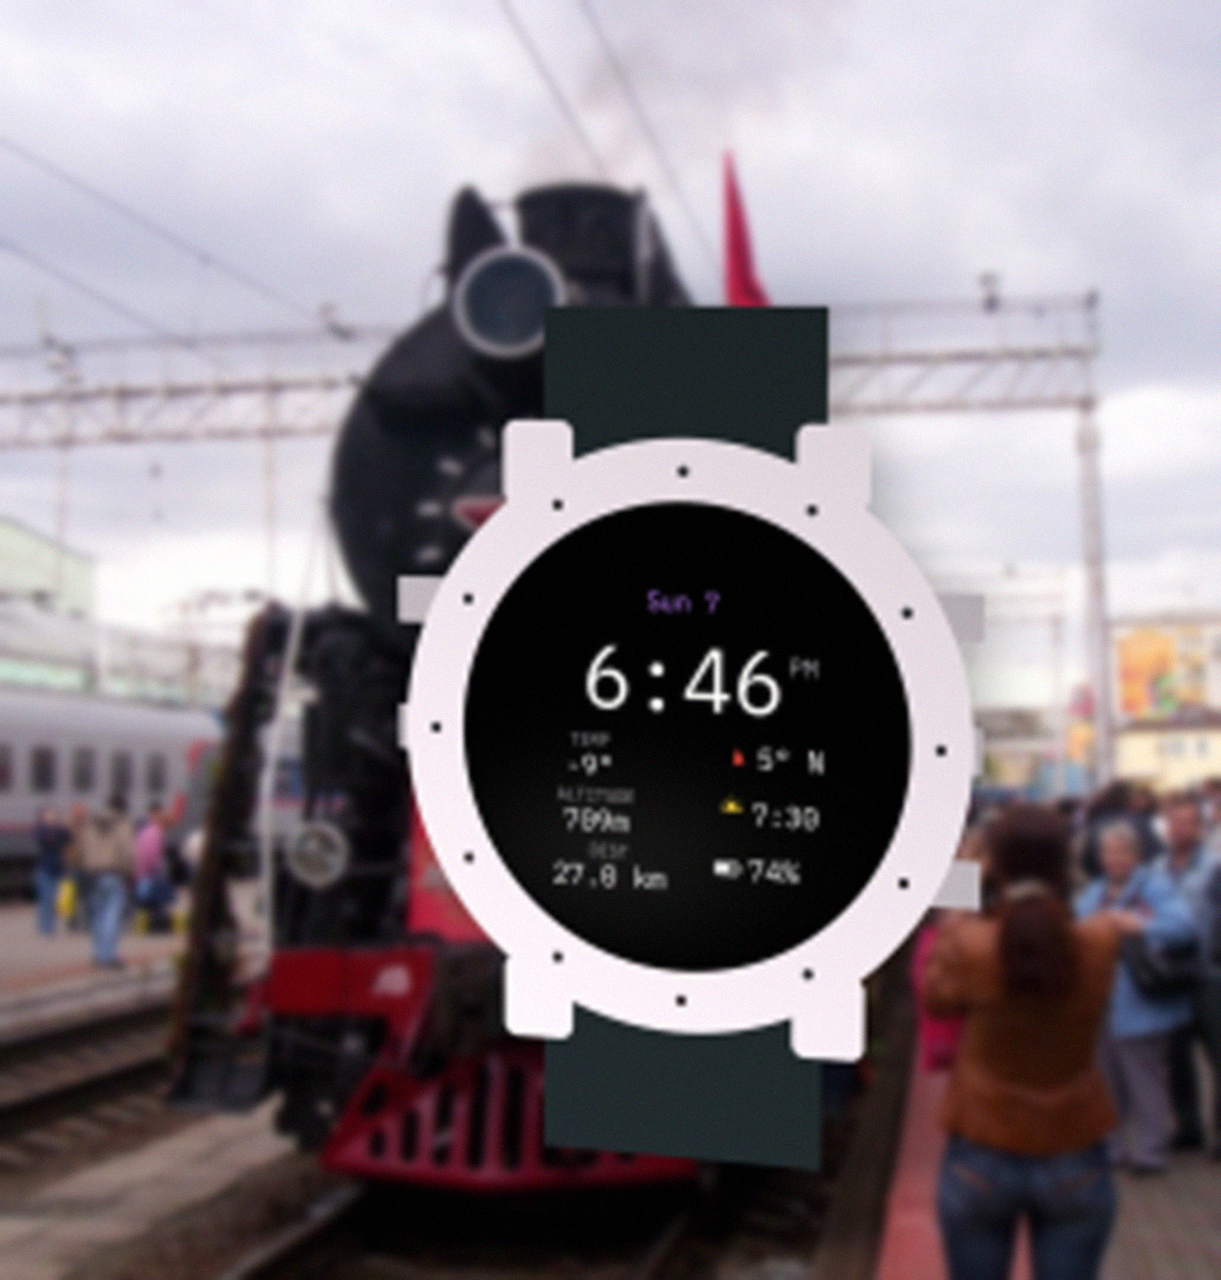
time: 6:46
